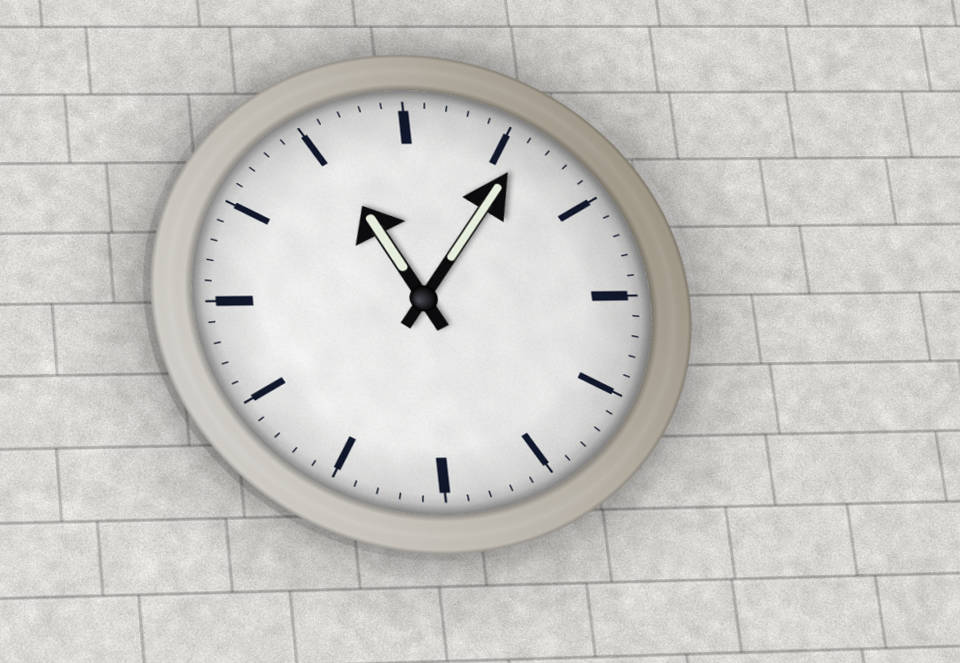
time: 11:06
